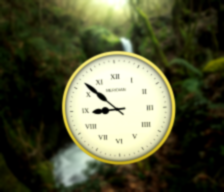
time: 8:52
